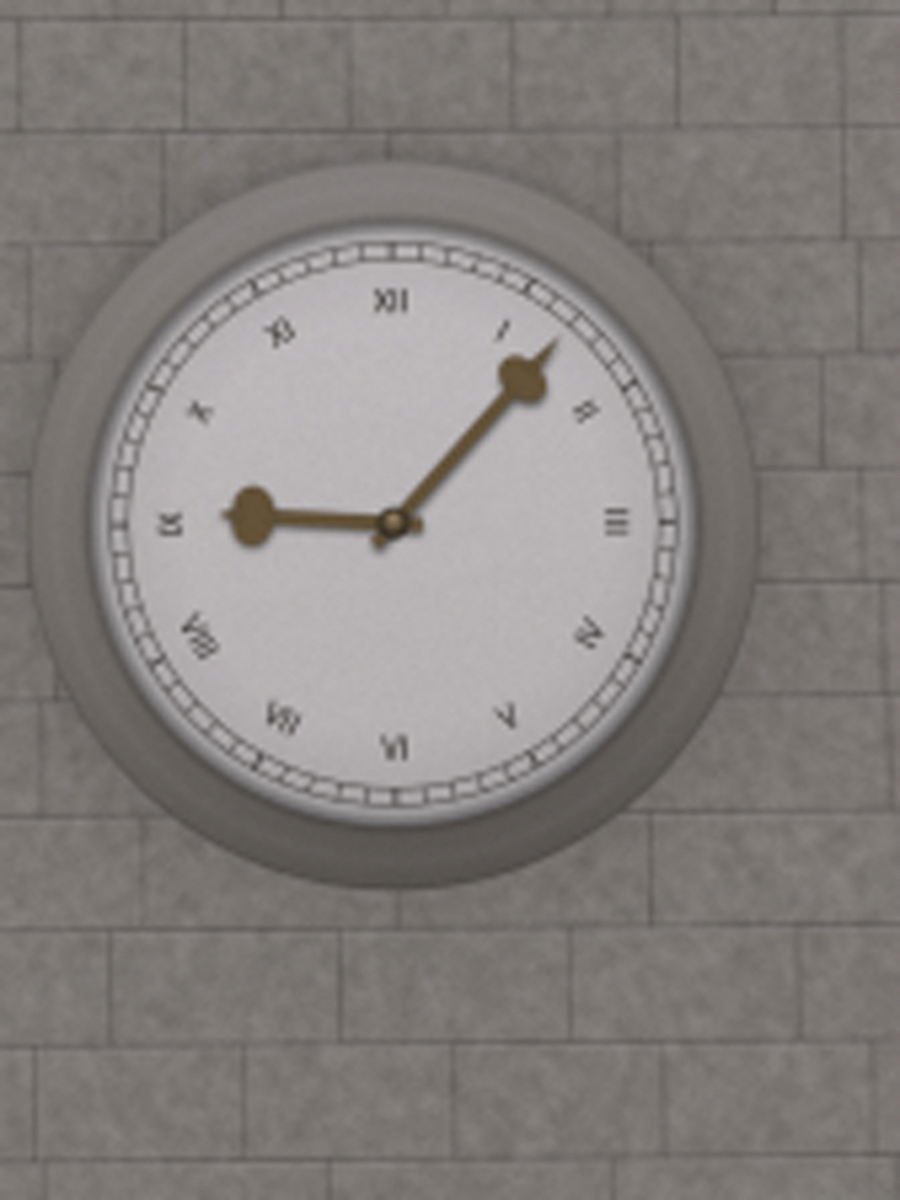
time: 9:07
